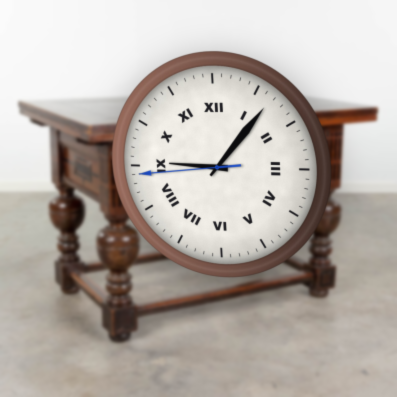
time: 9:06:44
